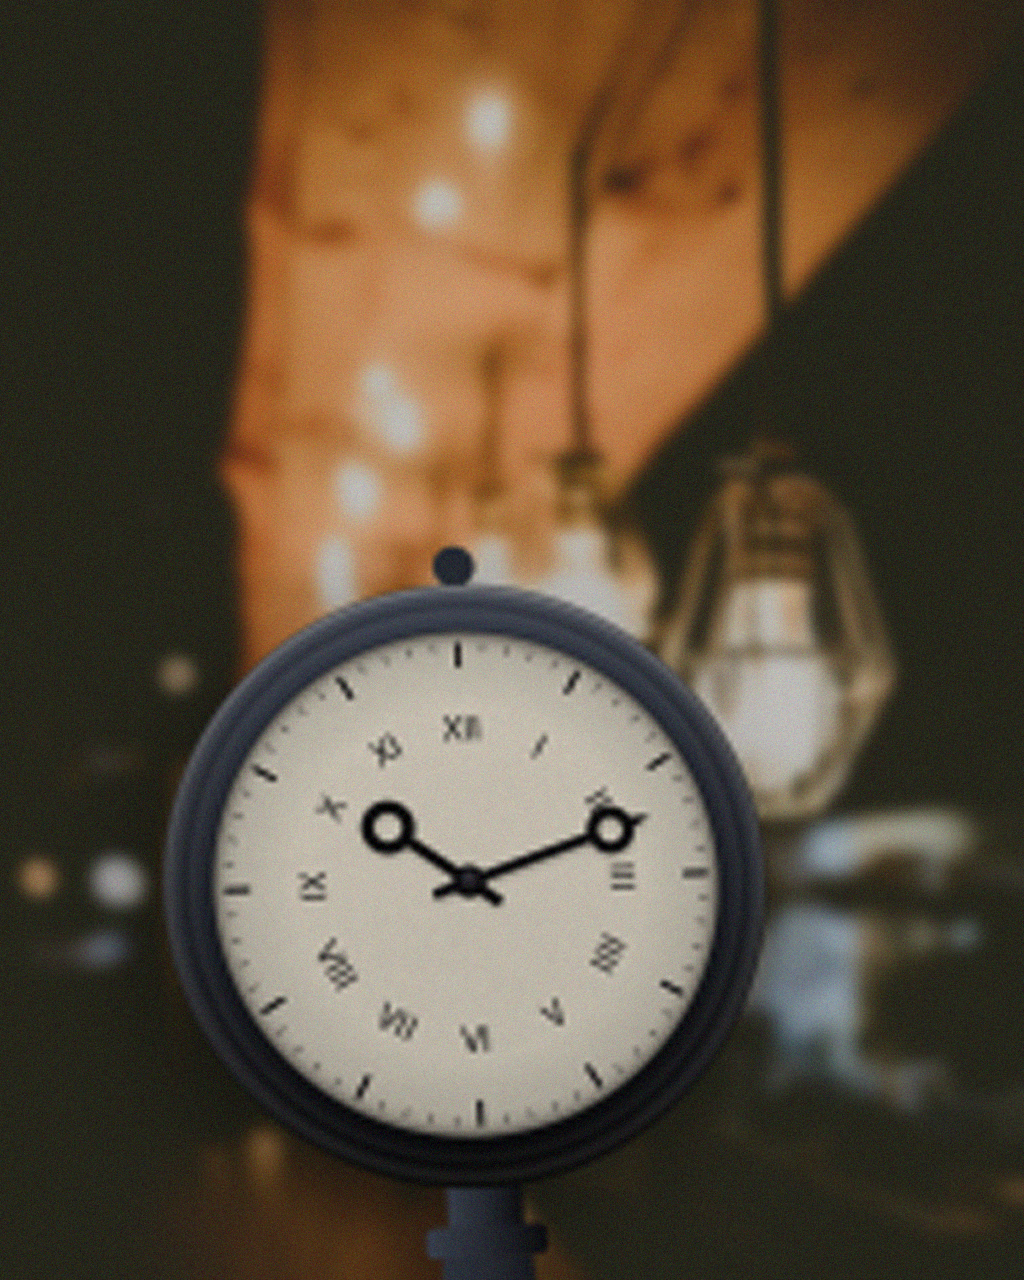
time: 10:12
